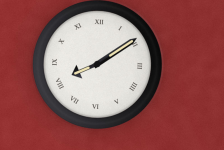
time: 8:09
